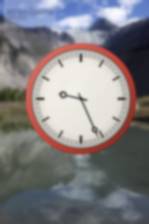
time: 9:26
